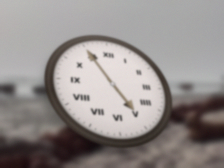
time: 4:55
